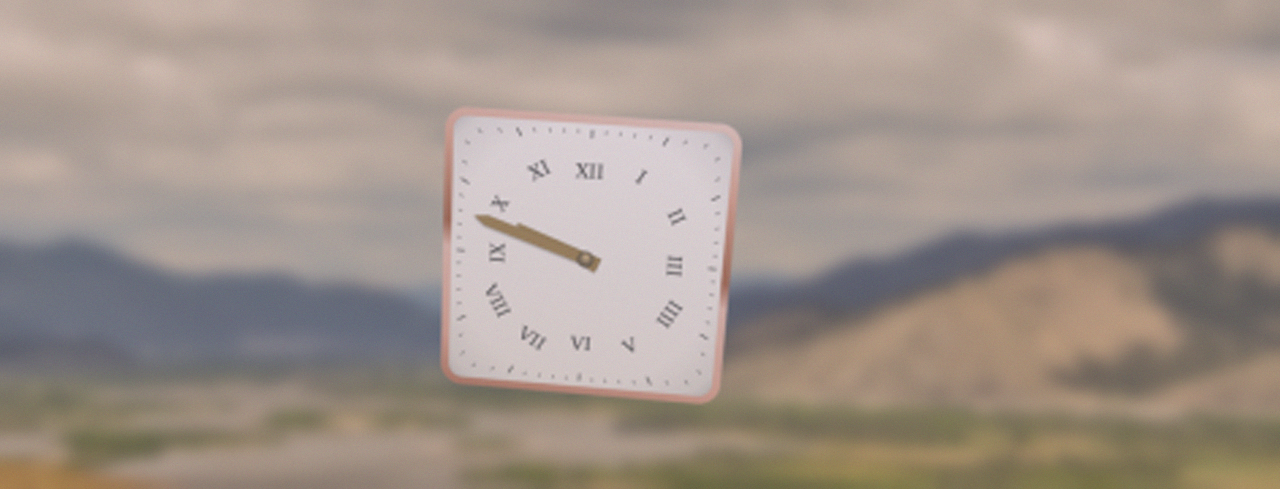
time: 9:48
